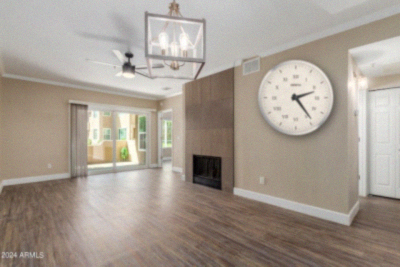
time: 2:24
